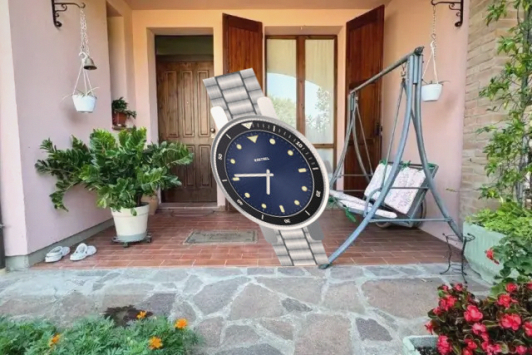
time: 6:46
